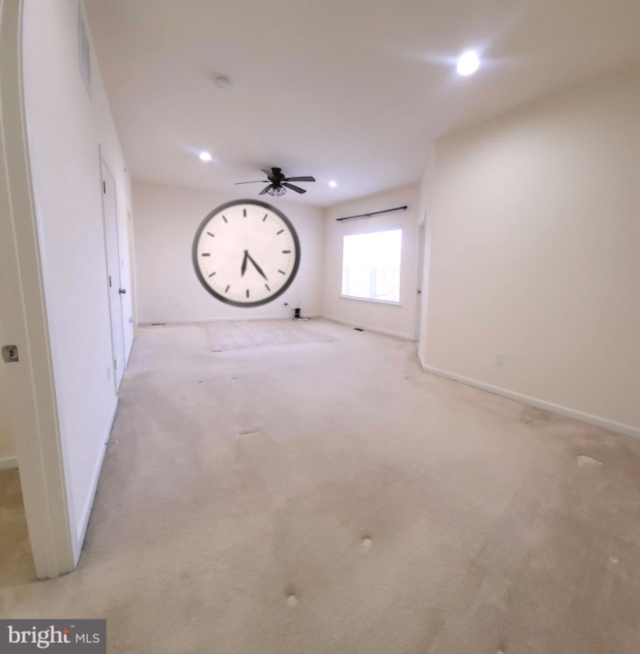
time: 6:24
